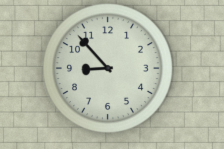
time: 8:53
